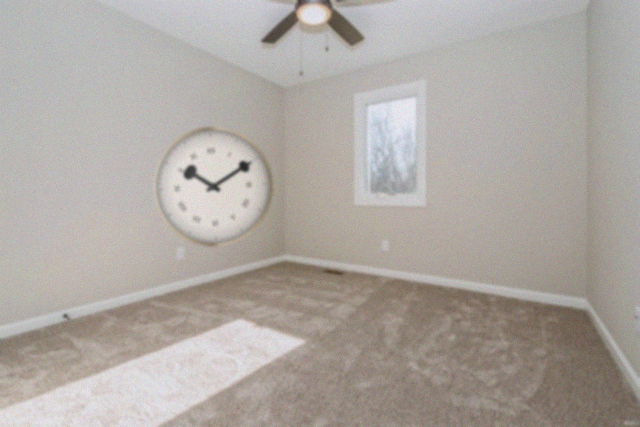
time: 10:10
